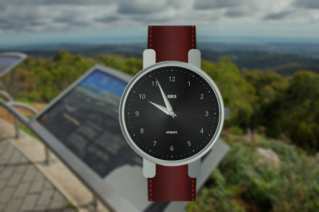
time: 9:56
